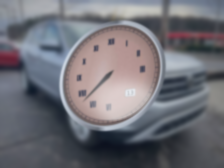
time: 7:38
